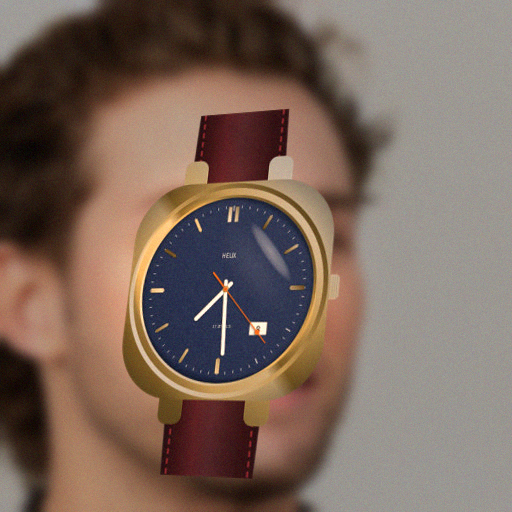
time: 7:29:23
